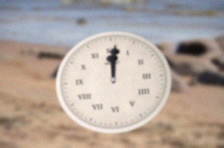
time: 12:01
